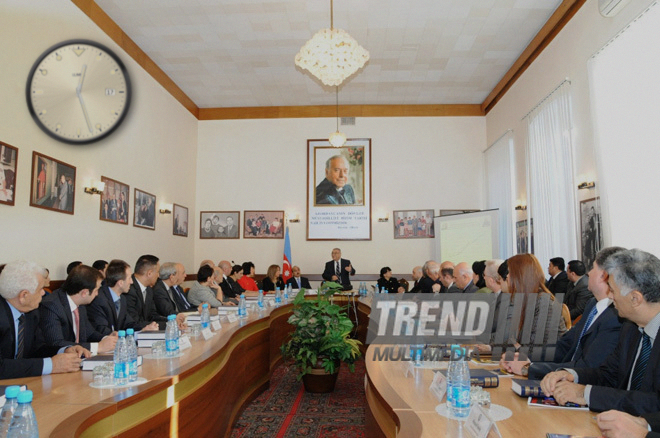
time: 12:27
